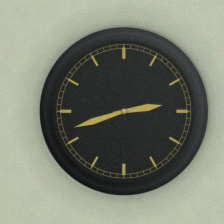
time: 2:42
